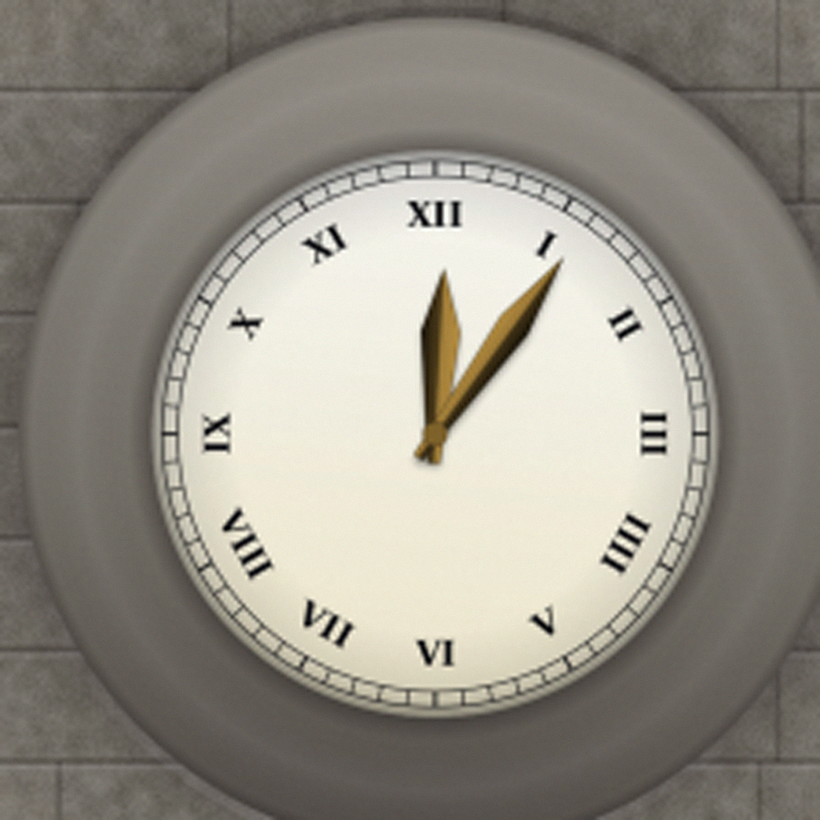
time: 12:06
